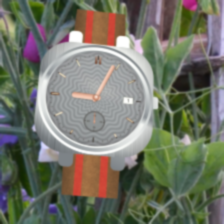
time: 9:04
